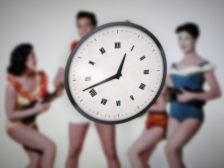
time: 12:42
